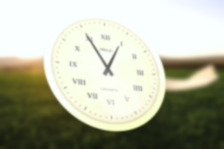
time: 12:55
